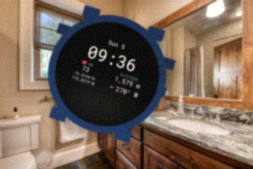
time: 9:36
